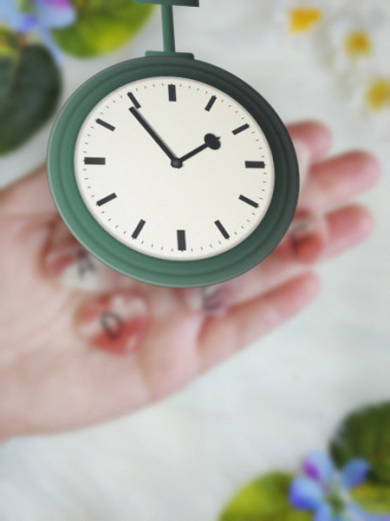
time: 1:54
